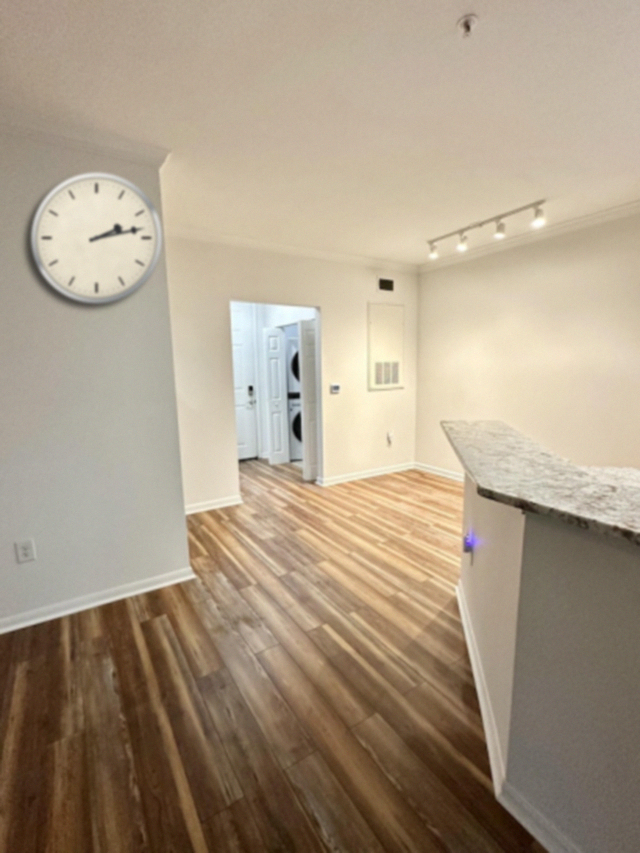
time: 2:13
